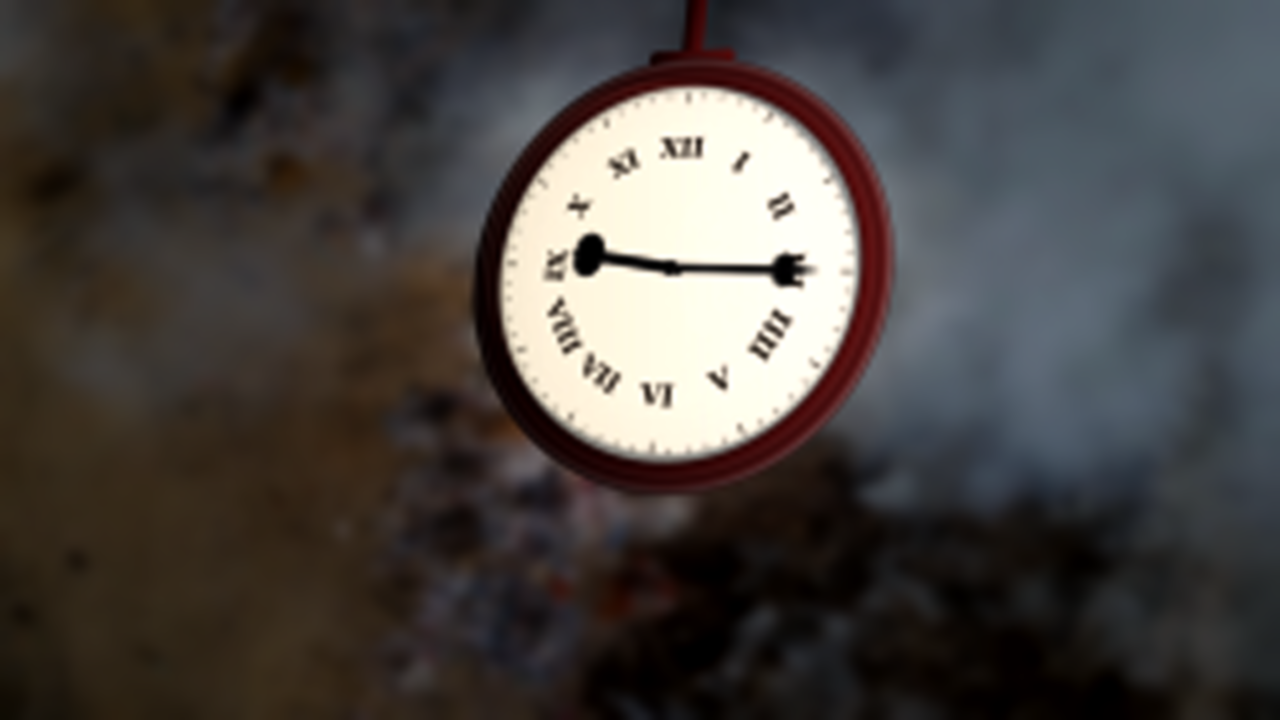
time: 9:15
